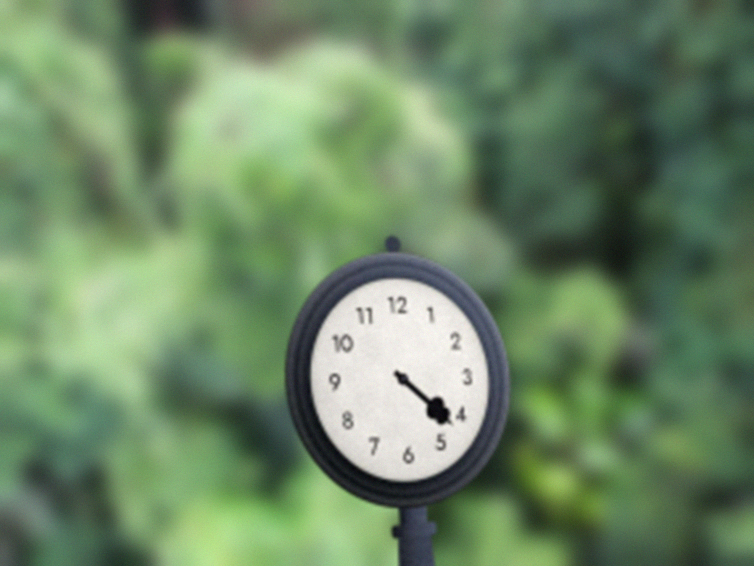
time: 4:22
